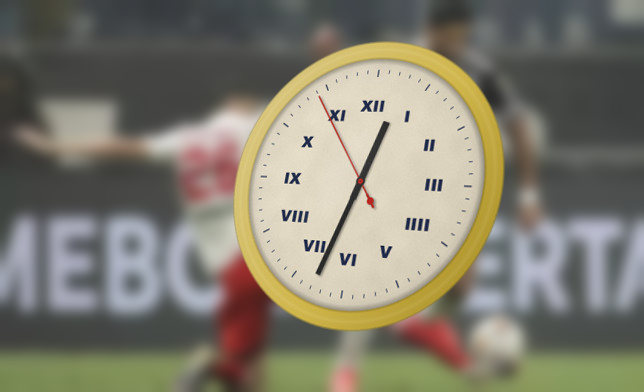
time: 12:32:54
